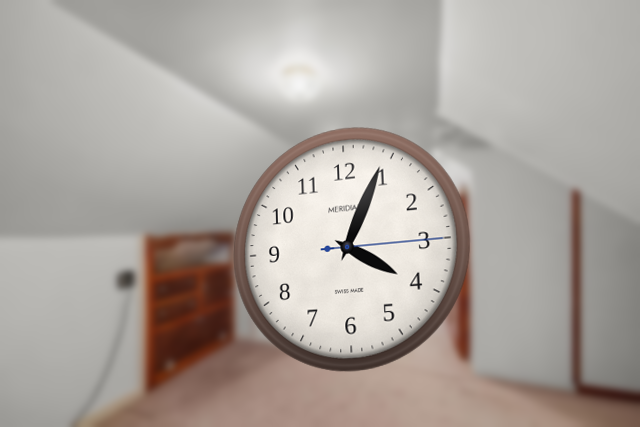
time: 4:04:15
